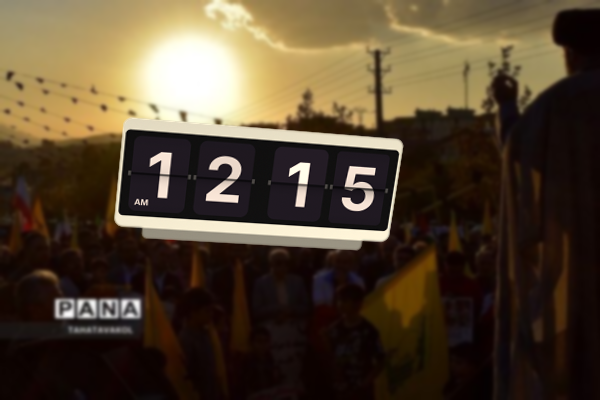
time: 12:15
